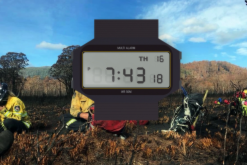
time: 7:43:18
